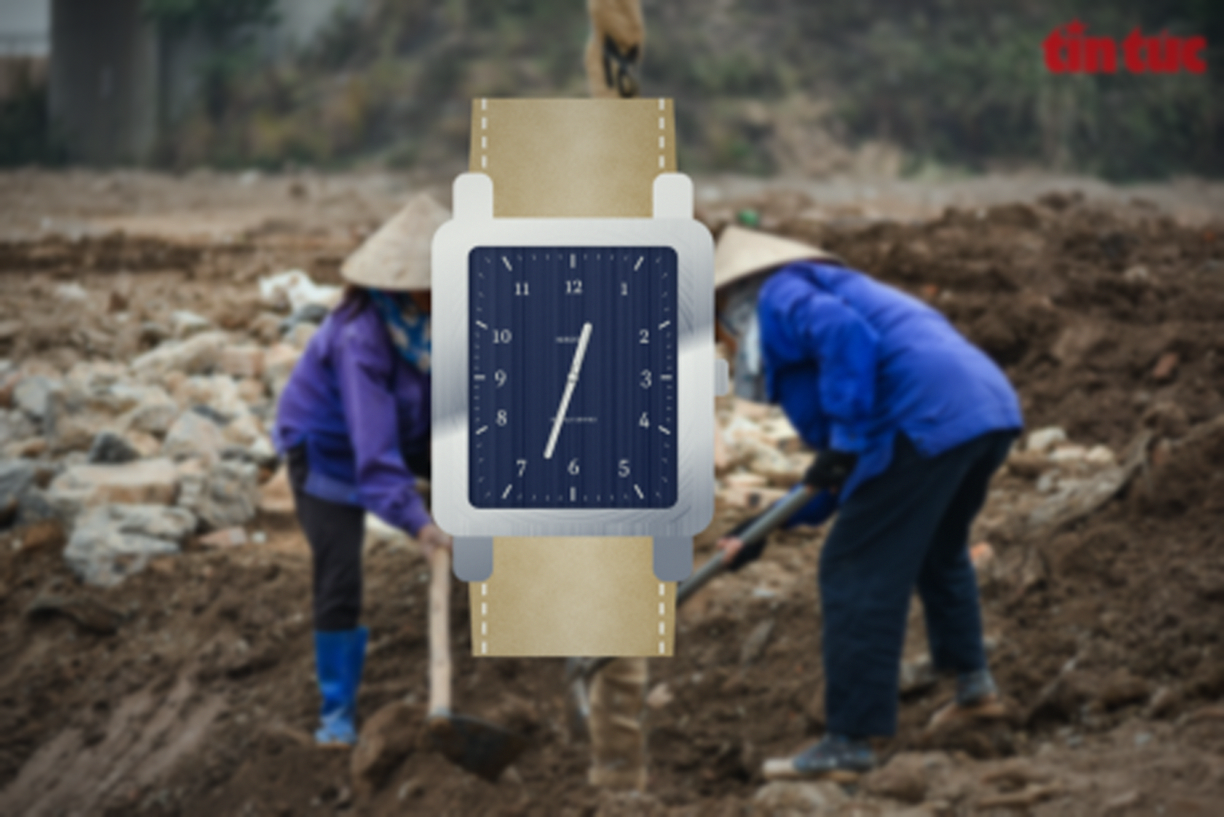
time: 12:33
